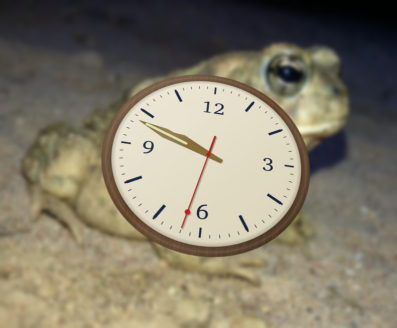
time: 9:48:32
